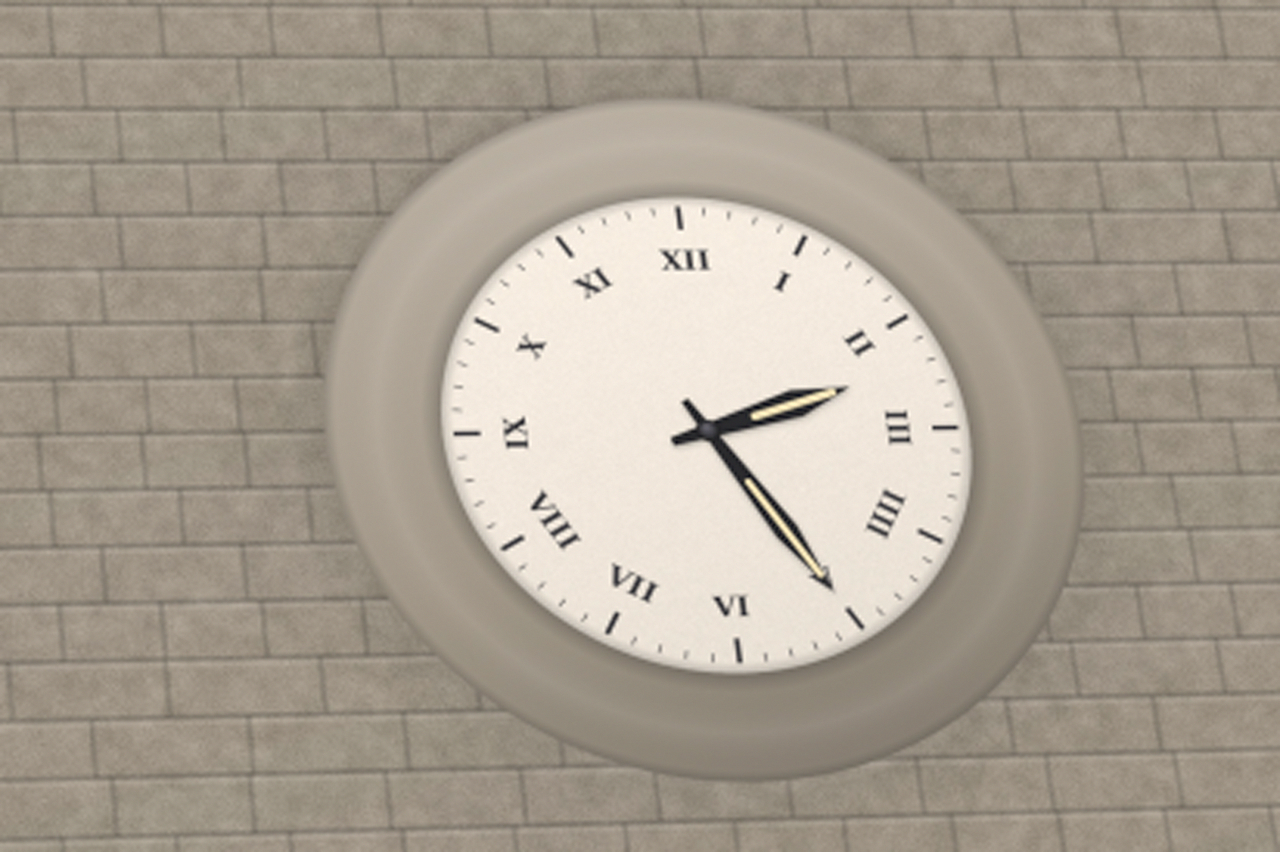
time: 2:25
